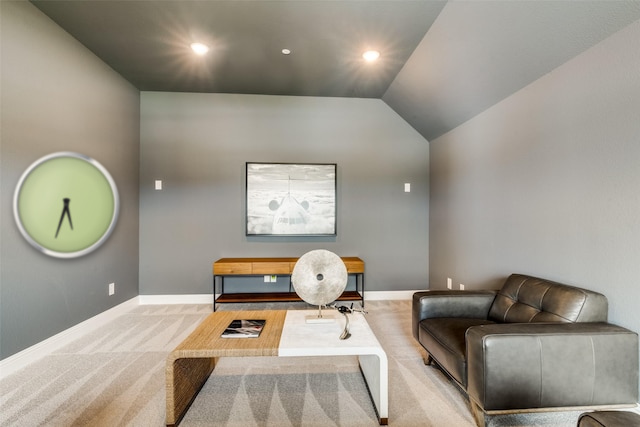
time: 5:33
